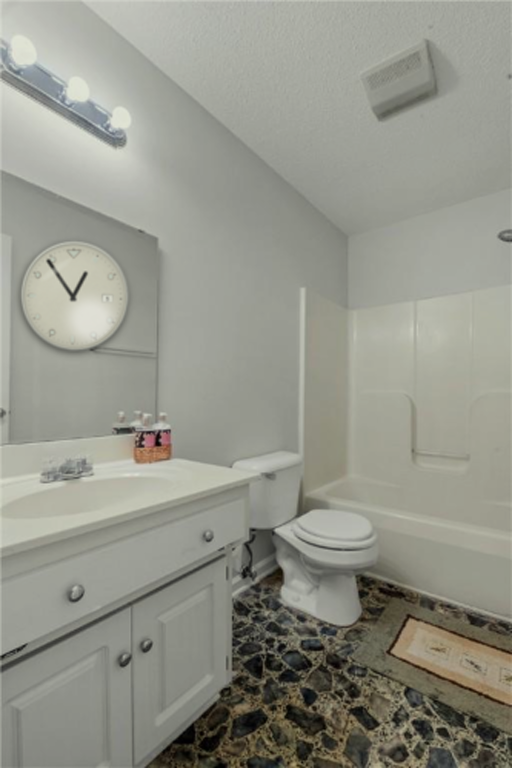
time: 12:54
